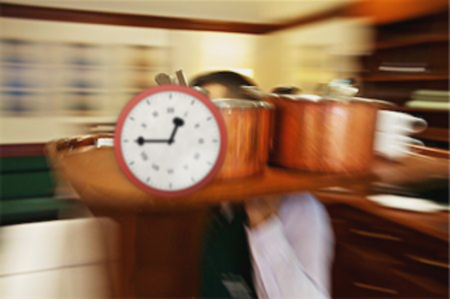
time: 12:45
